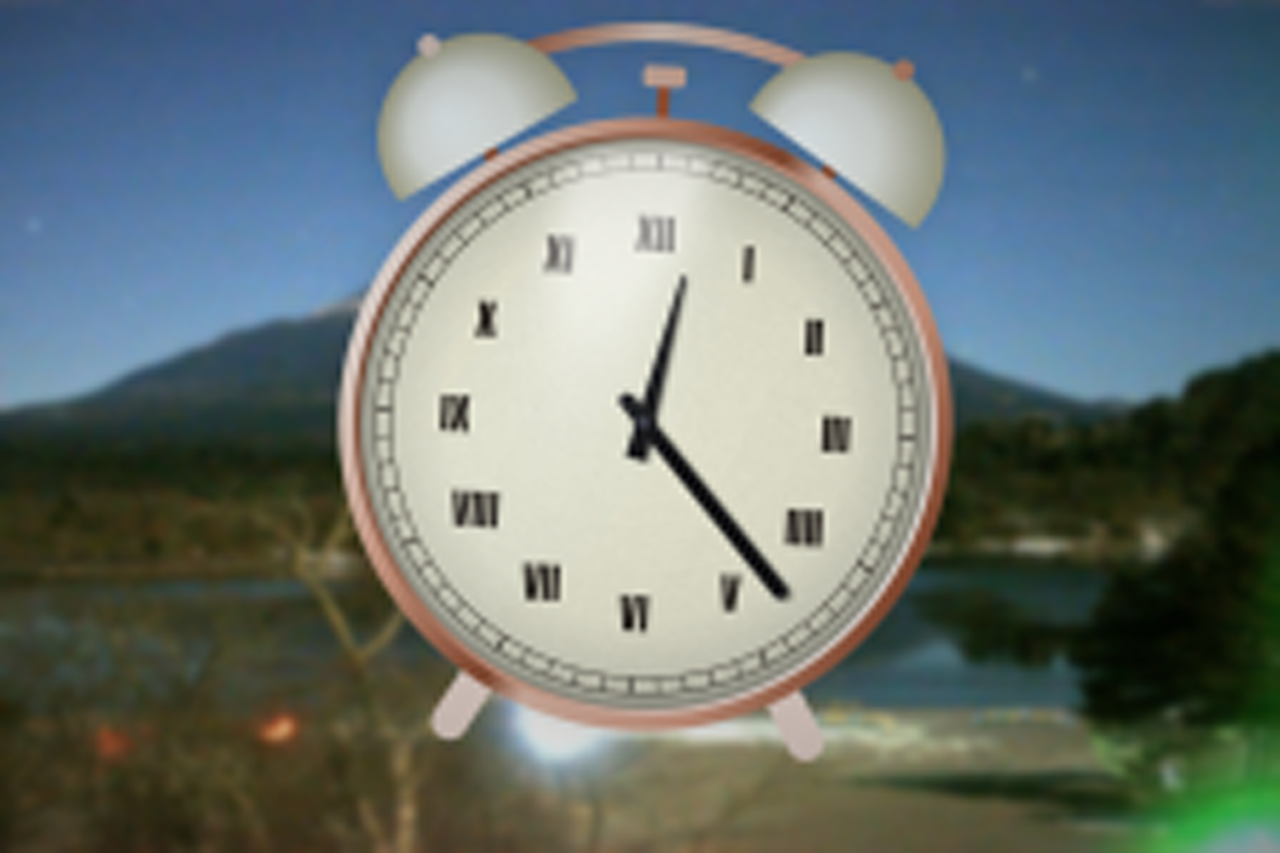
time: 12:23
